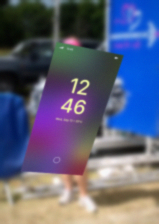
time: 12:46
